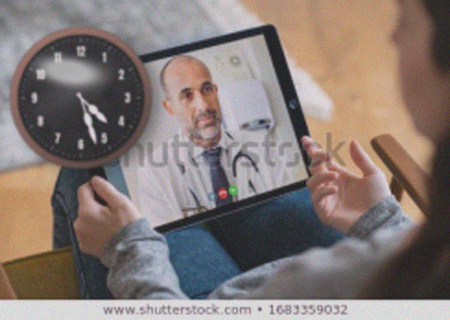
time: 4:27
